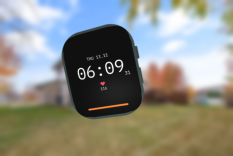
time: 6:09
